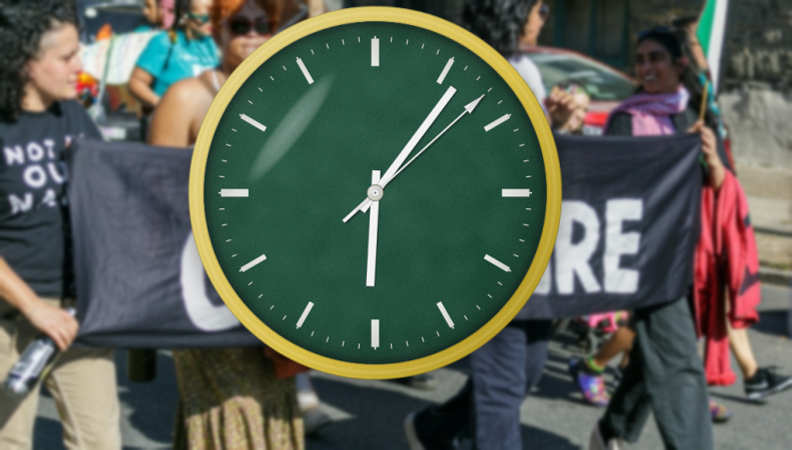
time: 6:06:08
